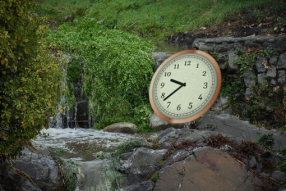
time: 9:38
